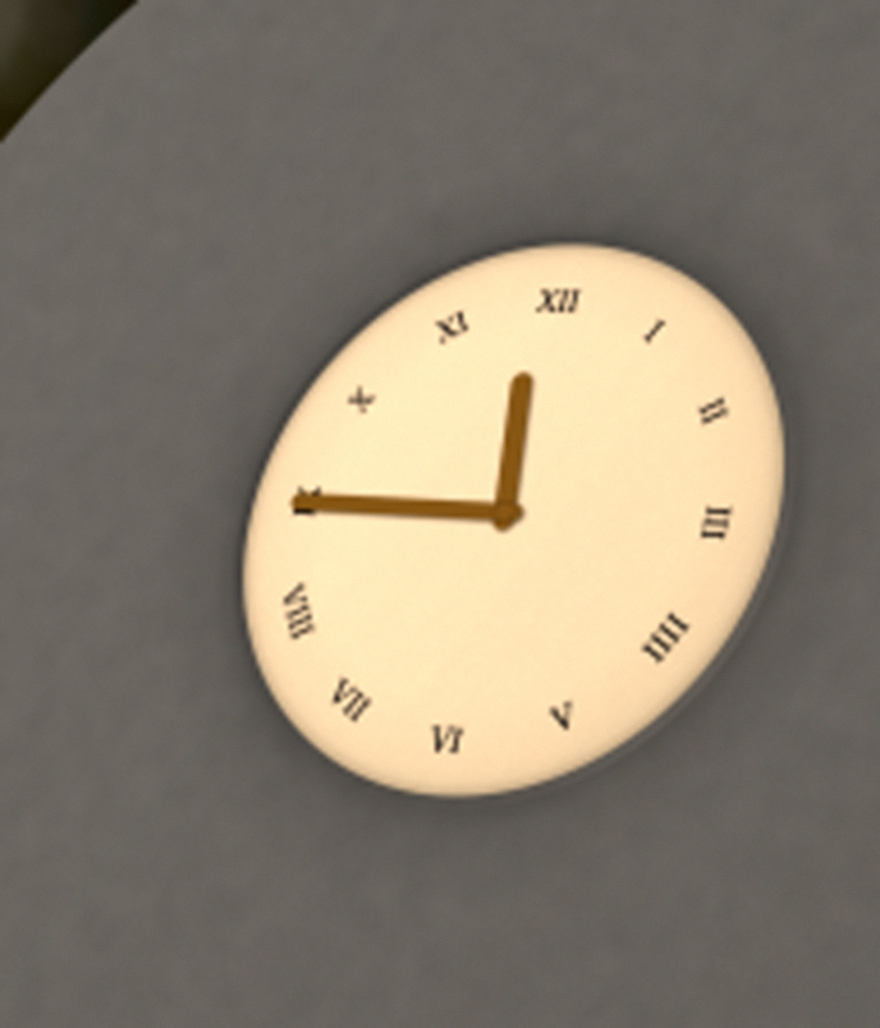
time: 11:45
